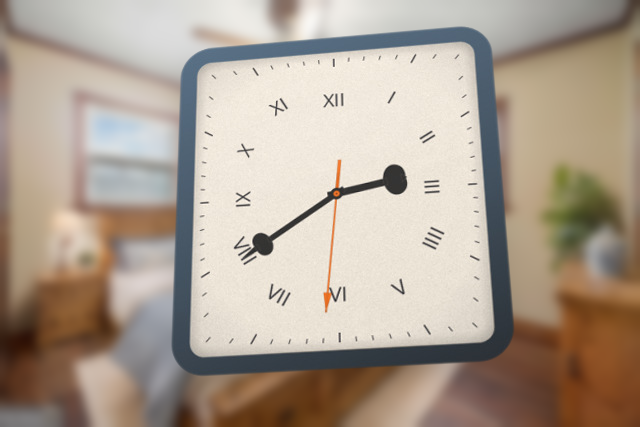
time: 2:39:31
